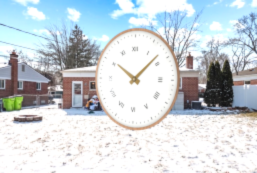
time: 10:08
